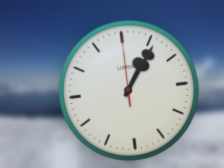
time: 1:06:00
